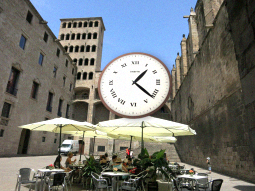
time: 1:22
